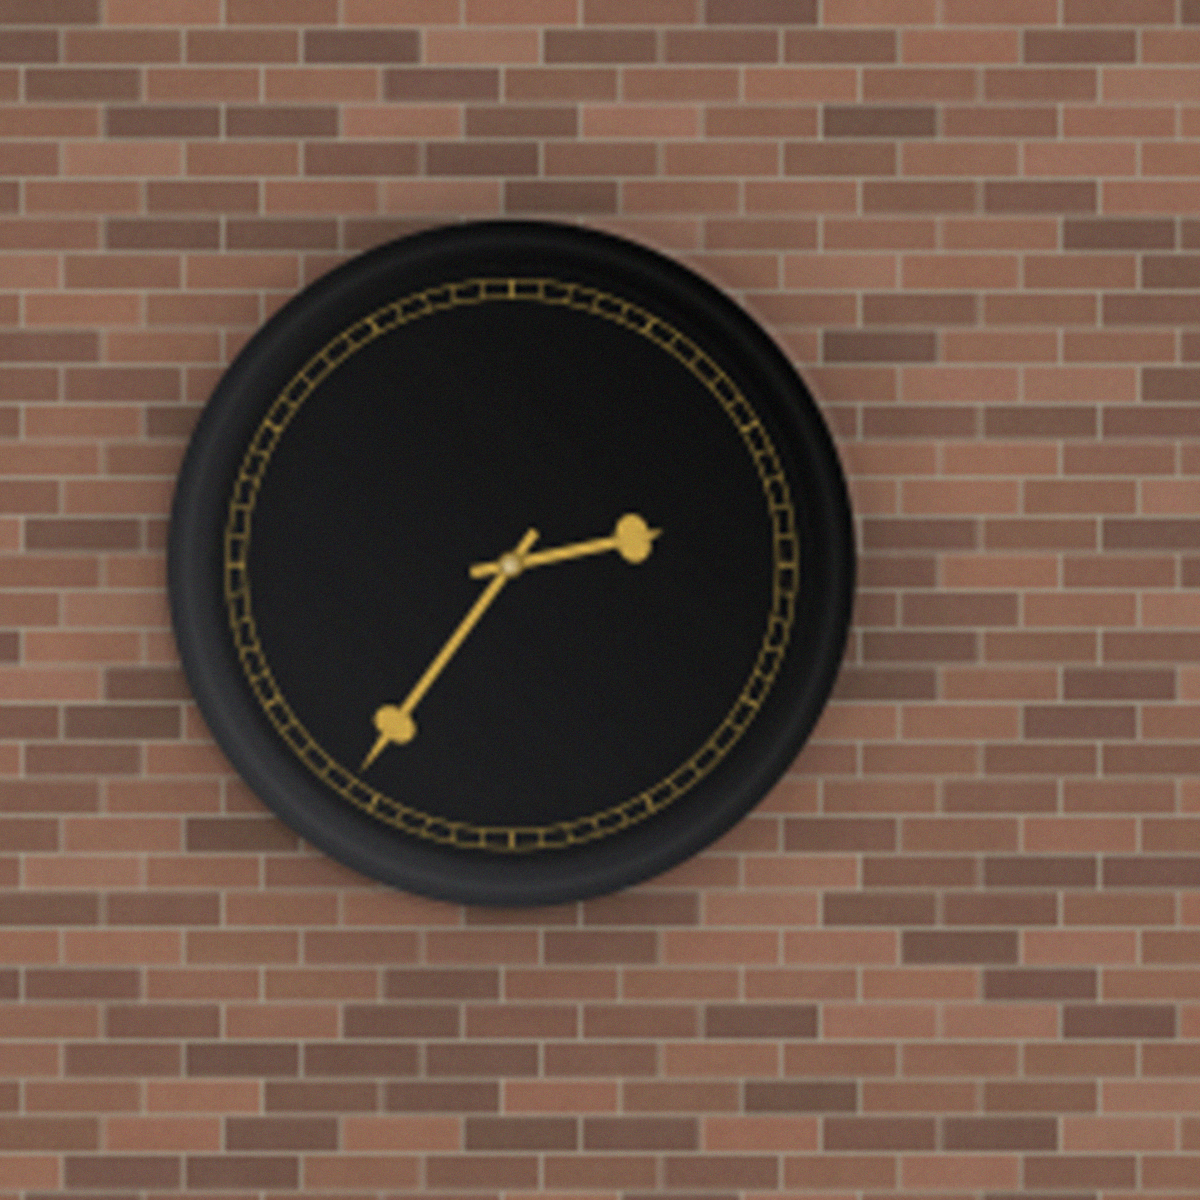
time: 2:36
